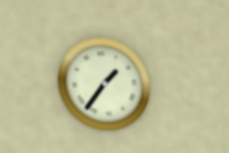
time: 1:37
